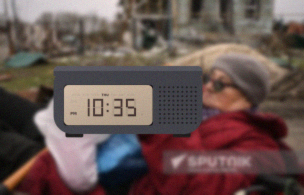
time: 10:35
